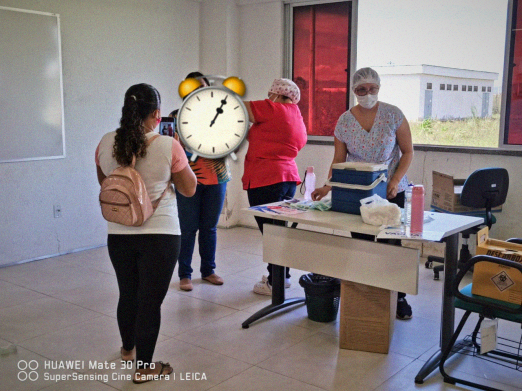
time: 1:05
